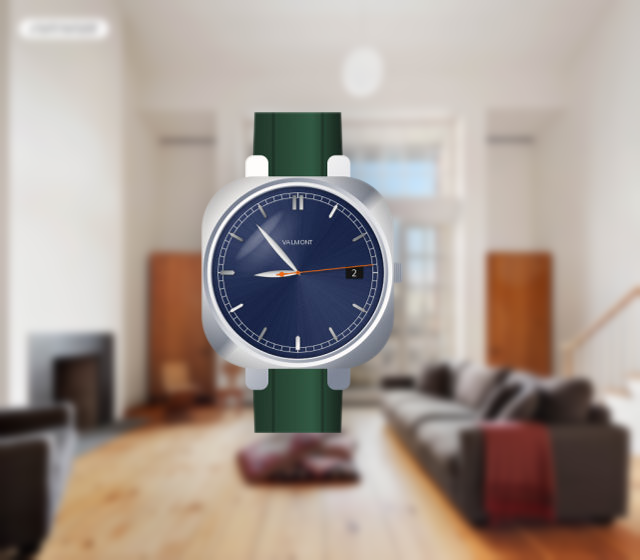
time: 8:53:14
